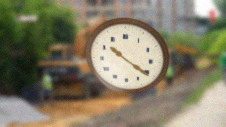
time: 10:21
